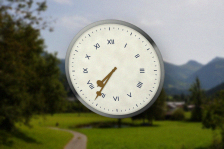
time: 7:36
